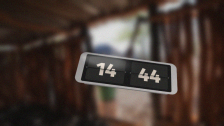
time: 14:44
